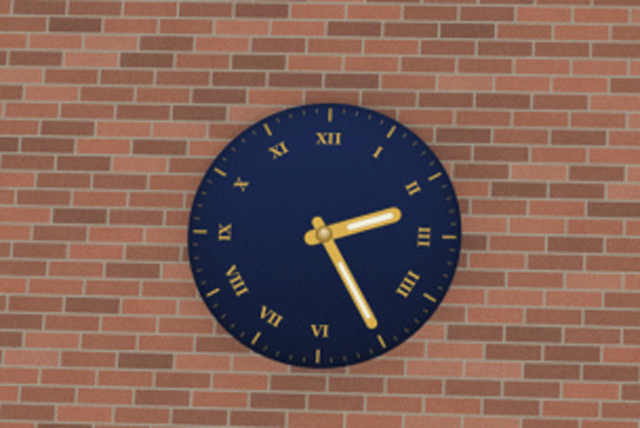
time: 2:25
